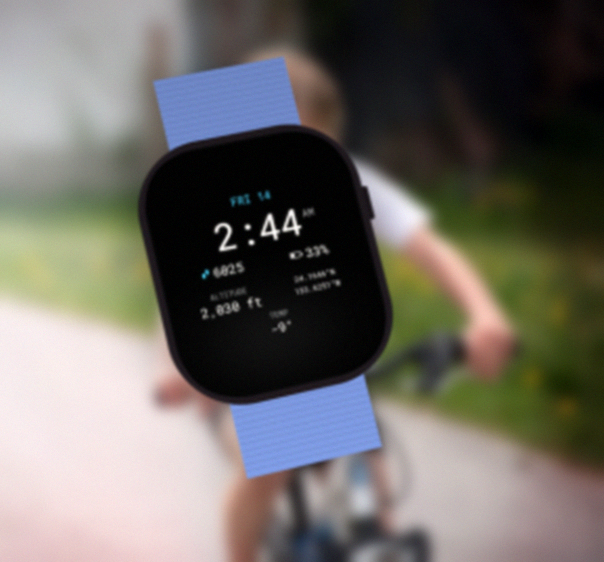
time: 2:44
